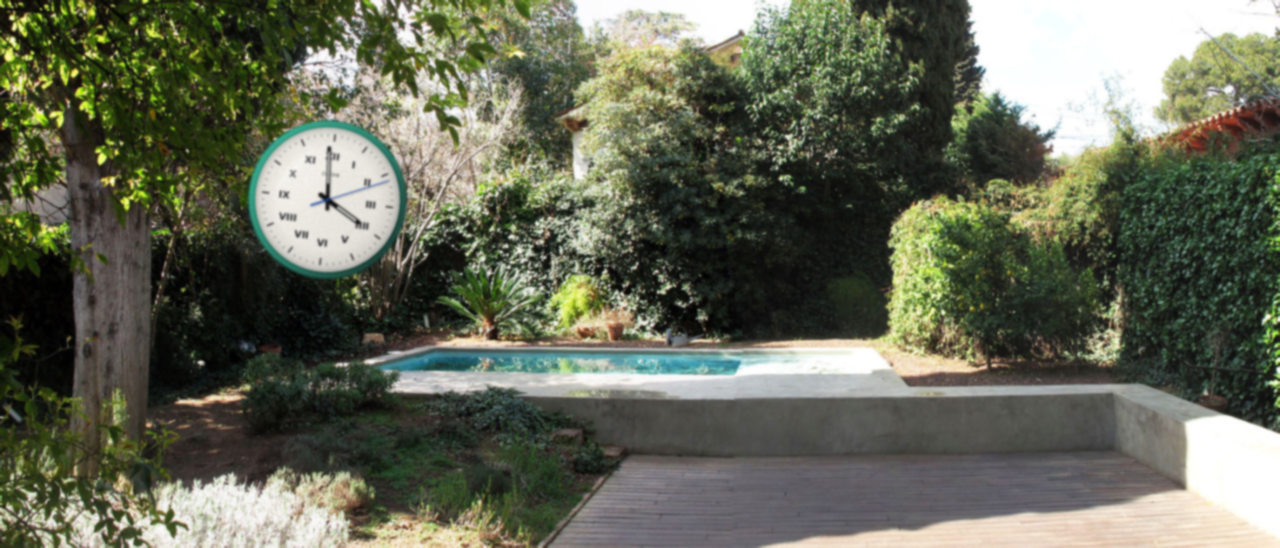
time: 3:59:11
